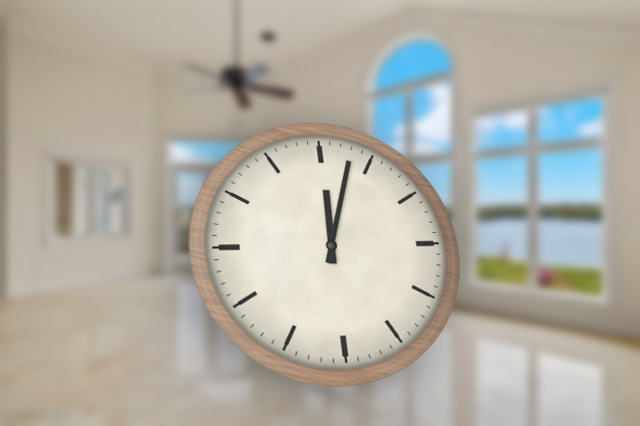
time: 12:03
